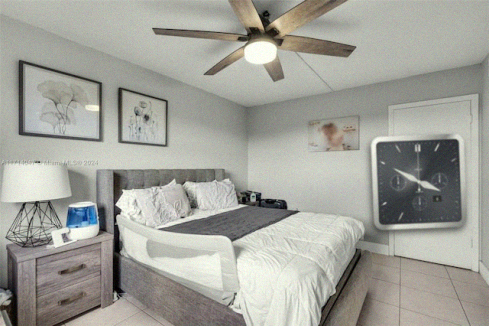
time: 3:50
